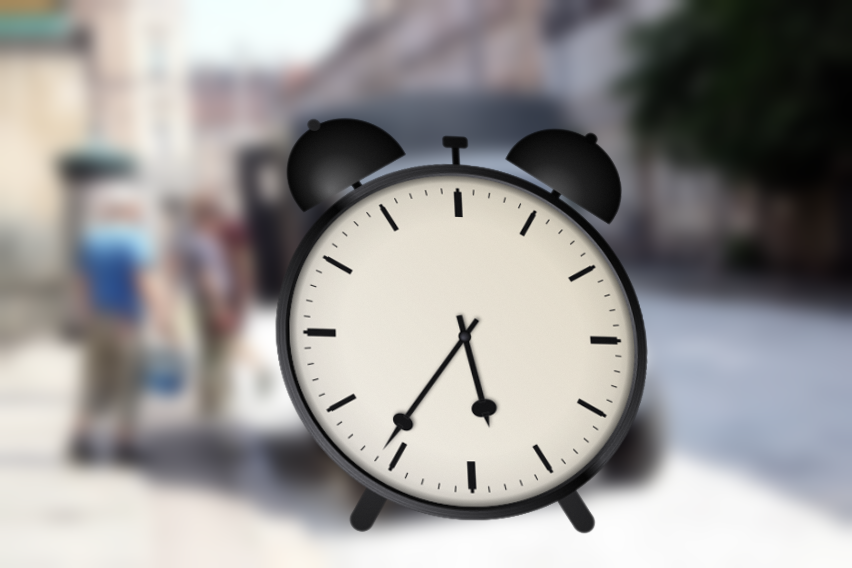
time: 5:36
